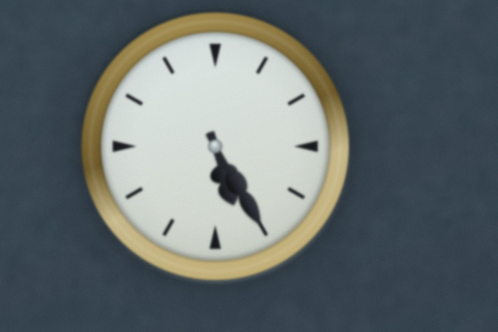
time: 5:25
